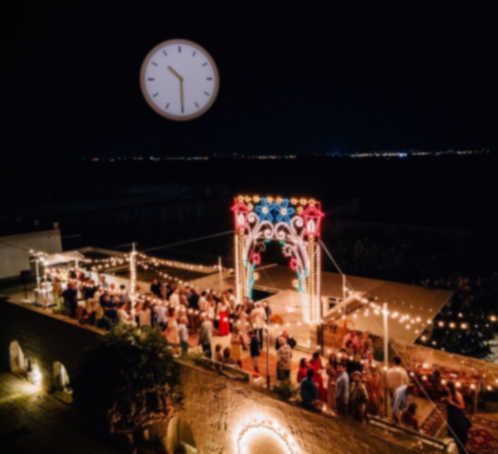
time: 10:30
